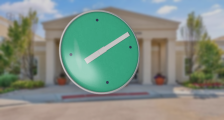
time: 8:11
